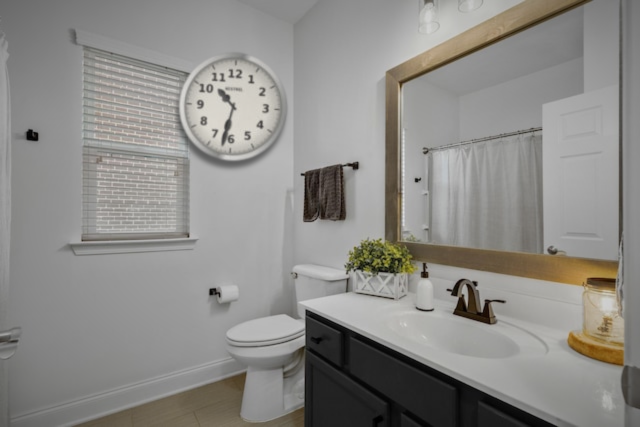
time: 10:32
